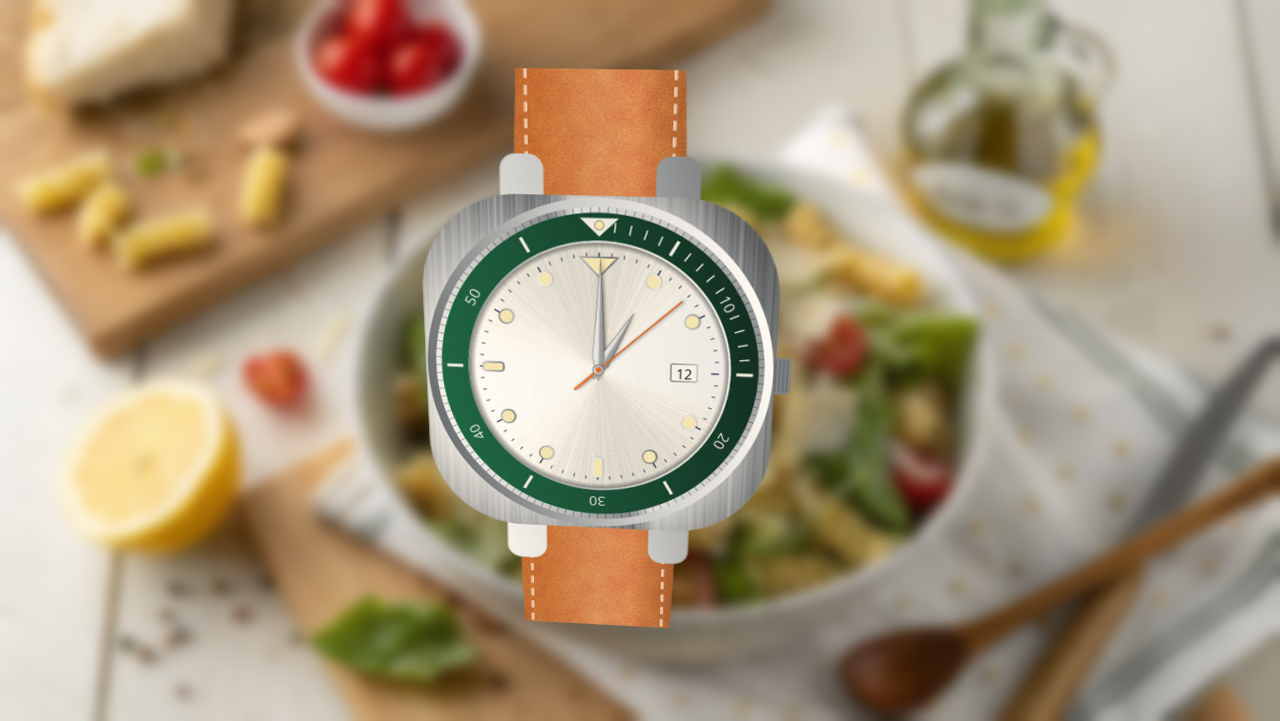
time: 1:00:08
